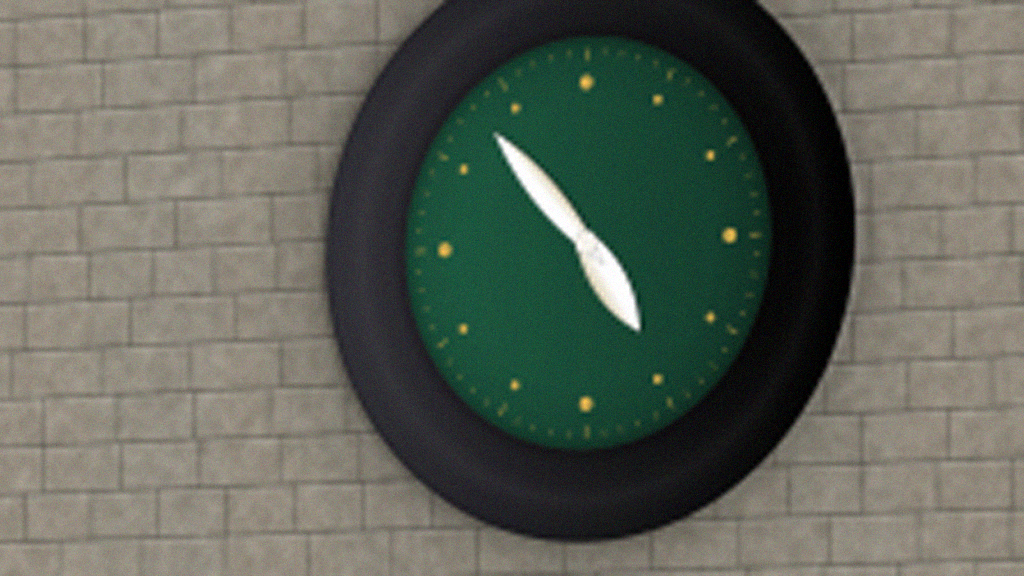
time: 4:53
